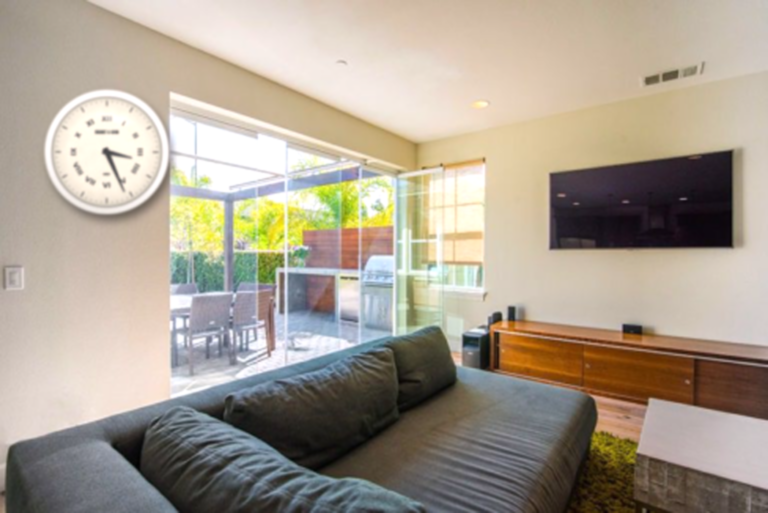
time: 3:26
